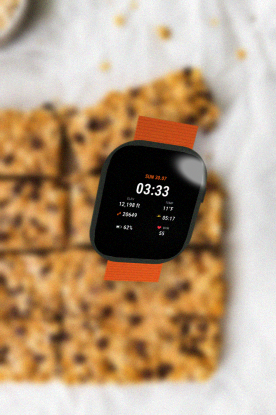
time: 3:33
